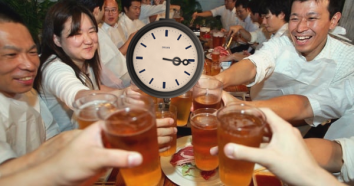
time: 3:16
